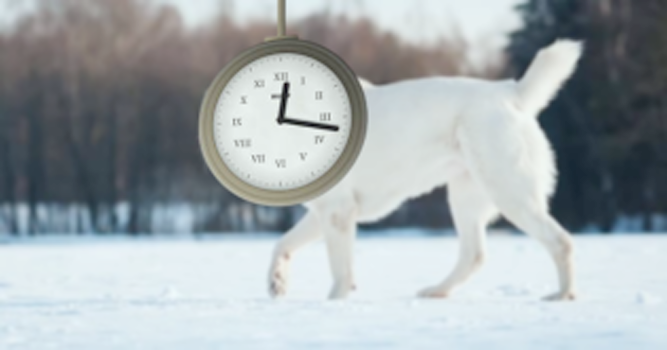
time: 12:17
